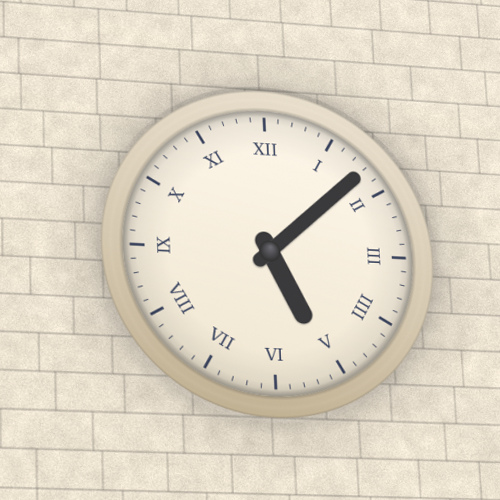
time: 5:08
